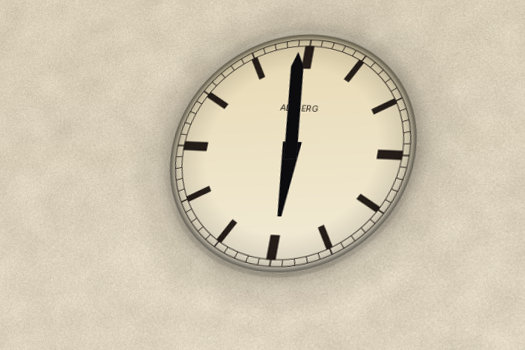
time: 5:59
